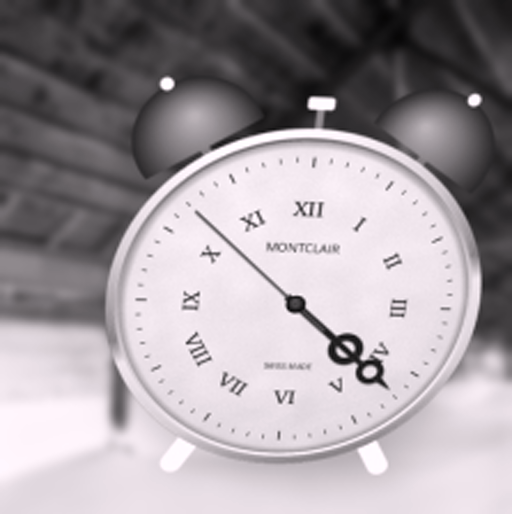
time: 4:21:52
